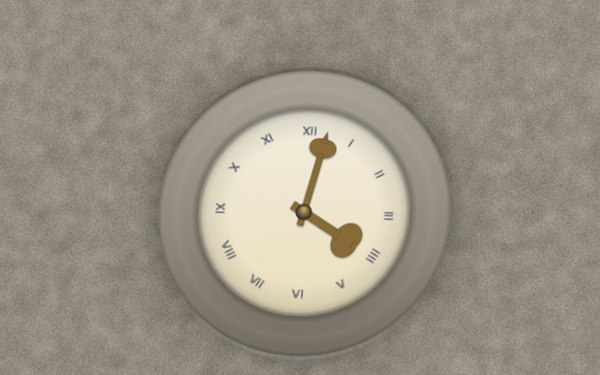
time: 4:02
